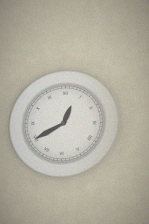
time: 12:40
